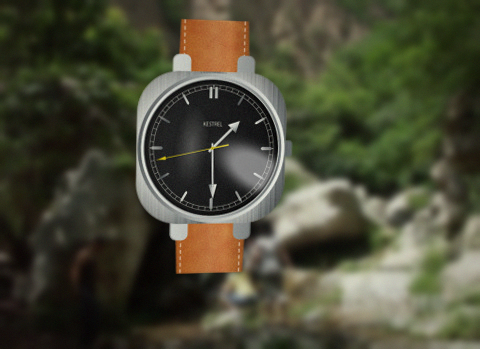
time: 1:29:43
